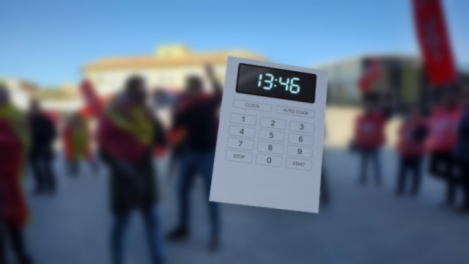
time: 13:46
